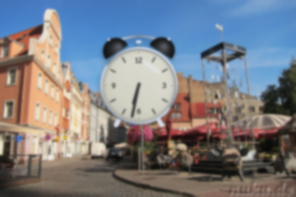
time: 6:32
